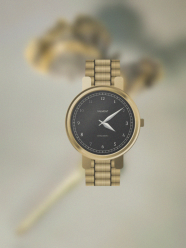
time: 4:09
